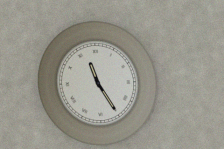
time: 11:25
